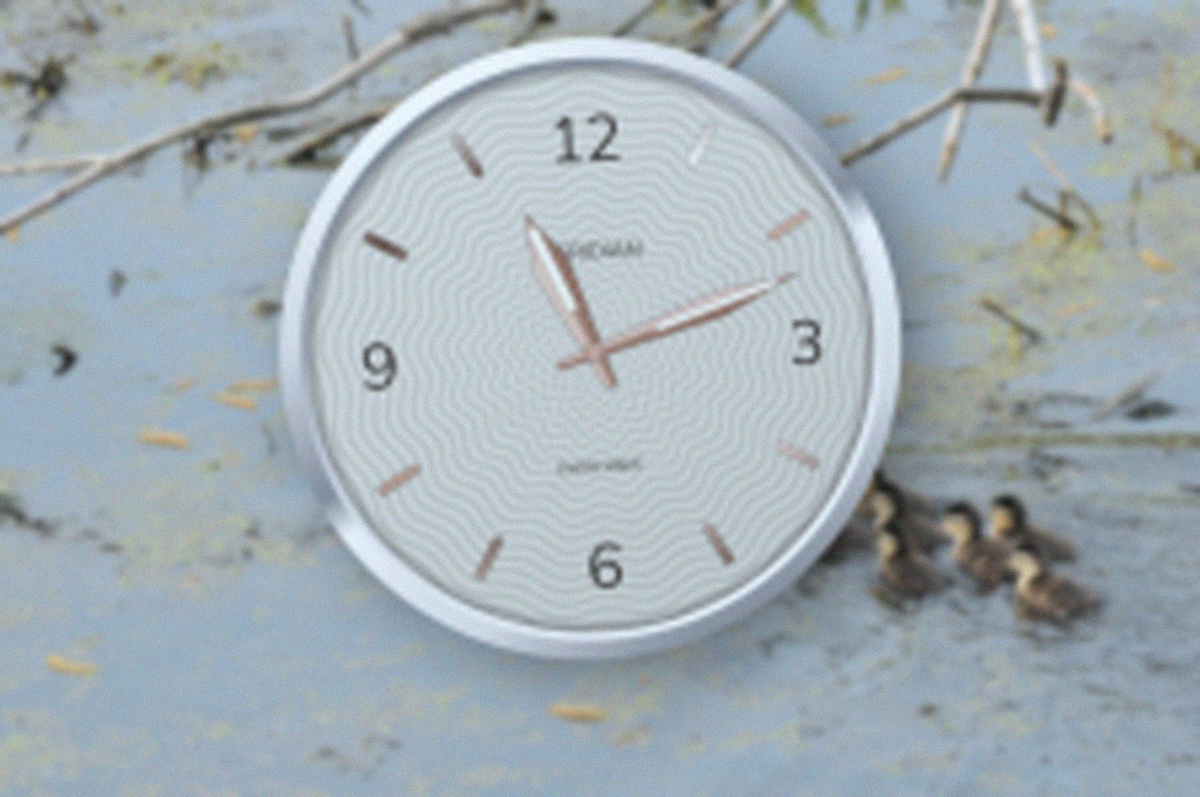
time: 11:12
